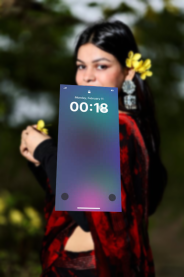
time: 0:18
